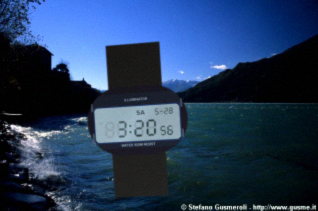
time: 3:20:56
